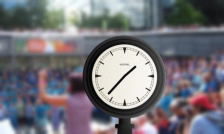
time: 1:37
